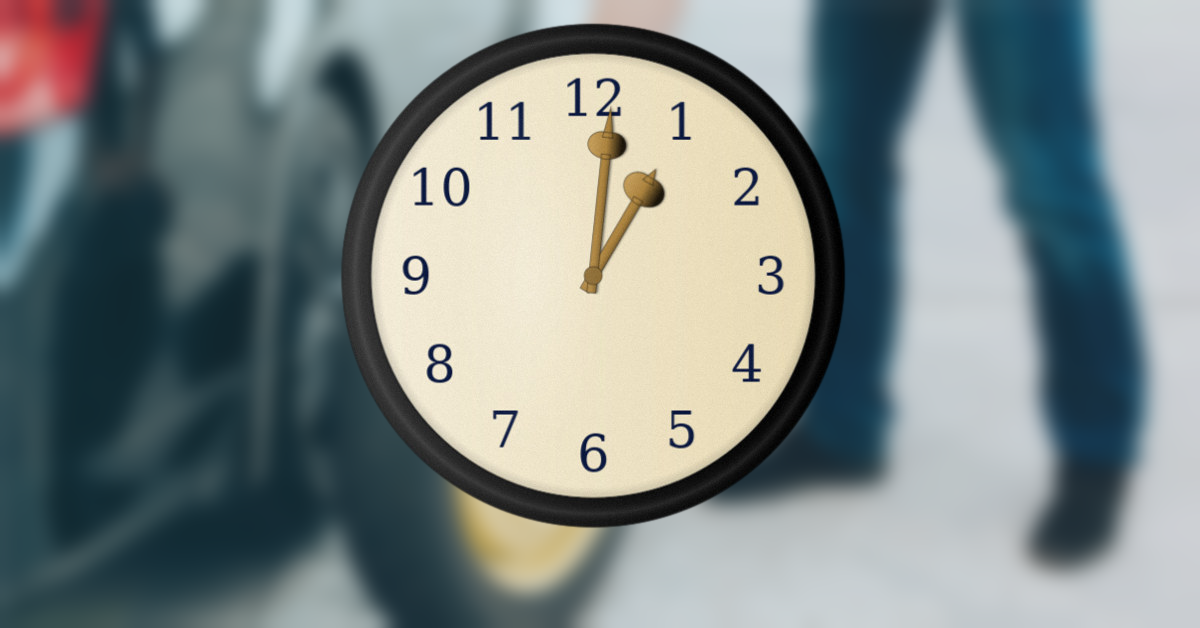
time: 1:01
